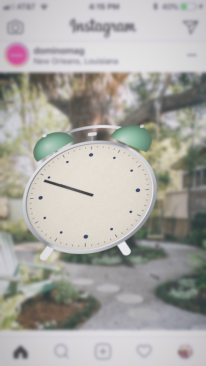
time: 9:49
